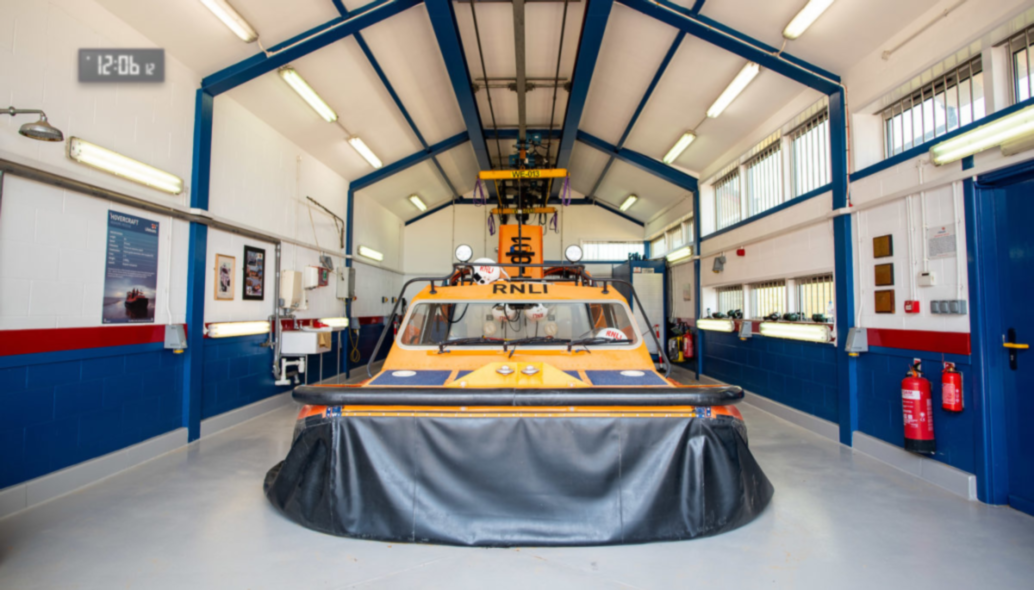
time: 12:06
